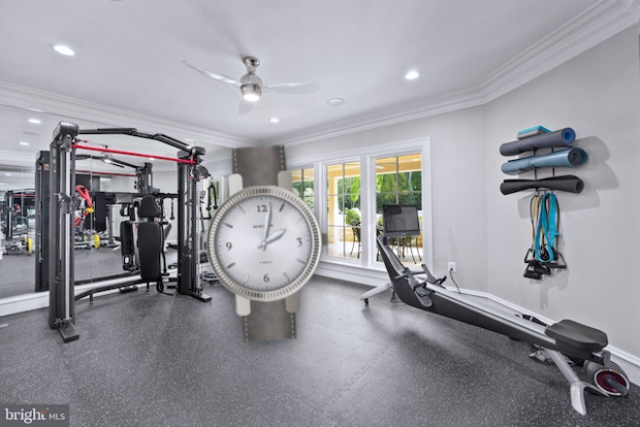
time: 2:02
